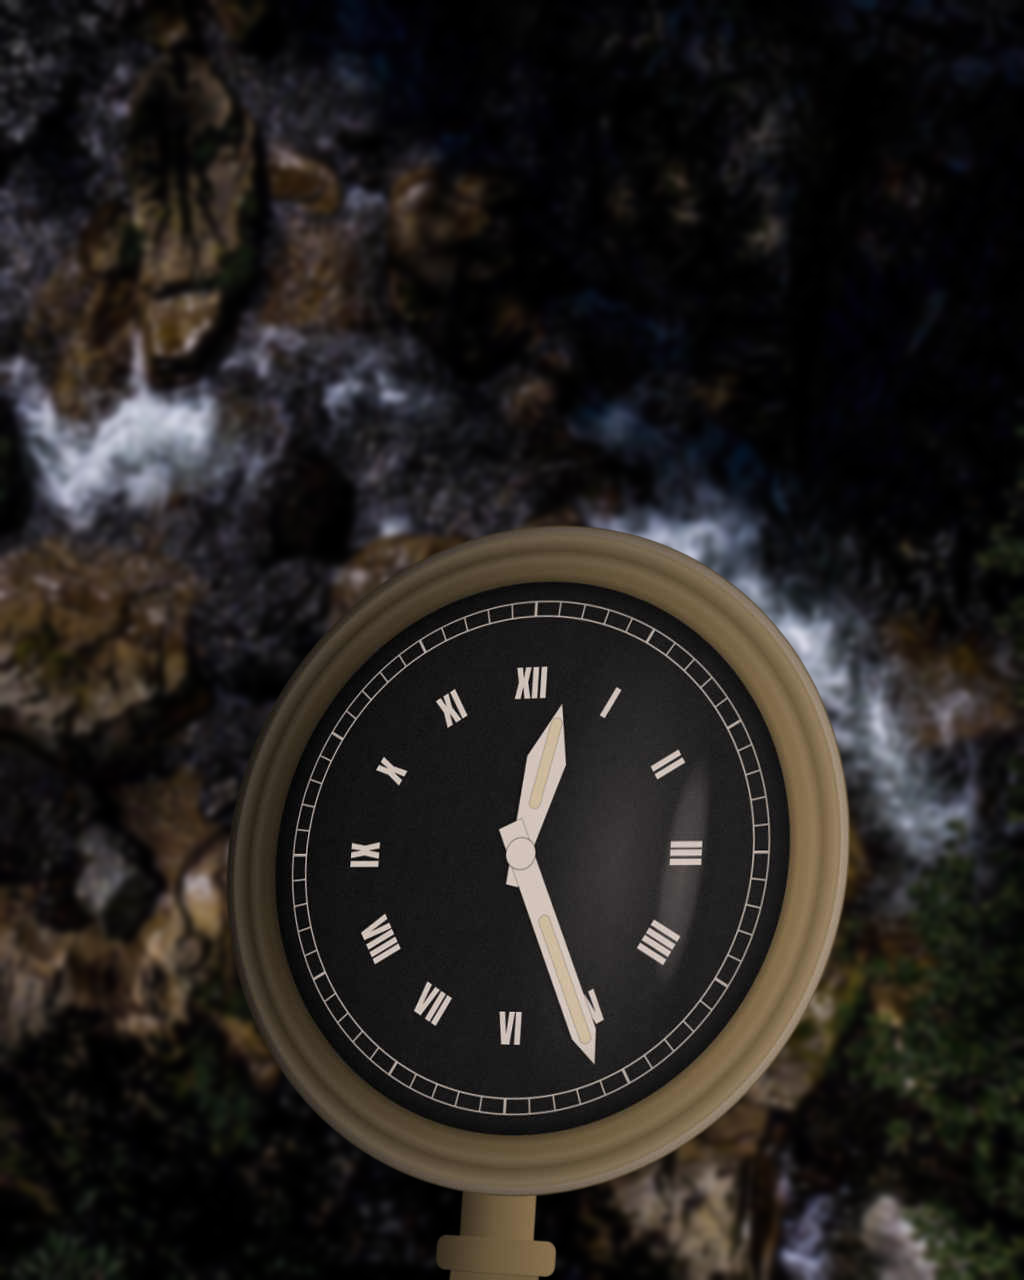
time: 12:26
